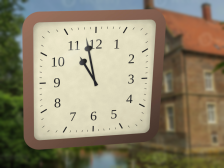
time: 10:58
